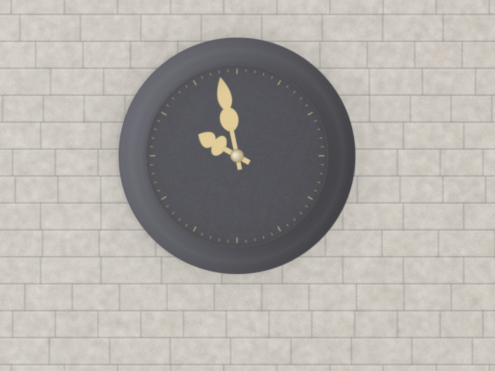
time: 9:58
